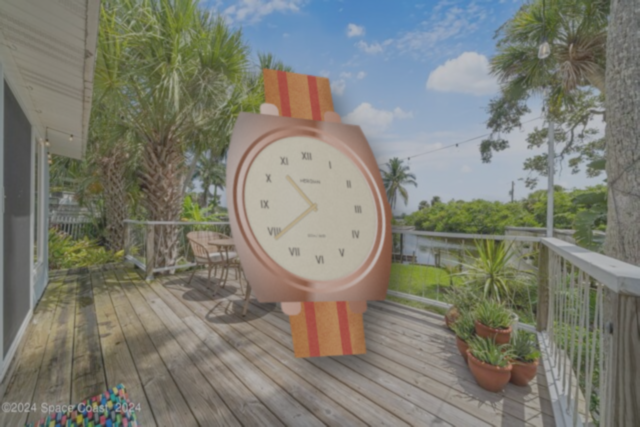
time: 10:39
